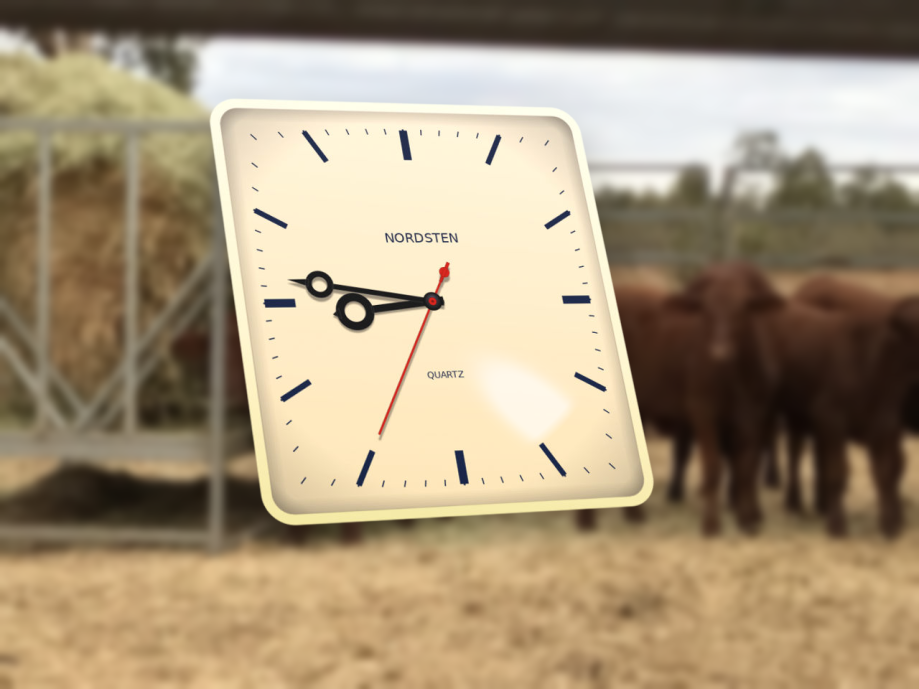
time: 8:46:35
